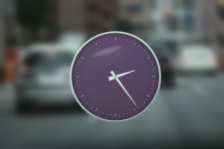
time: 2:24
